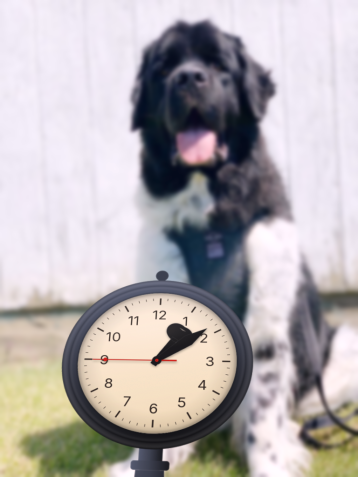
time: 1:08:45
